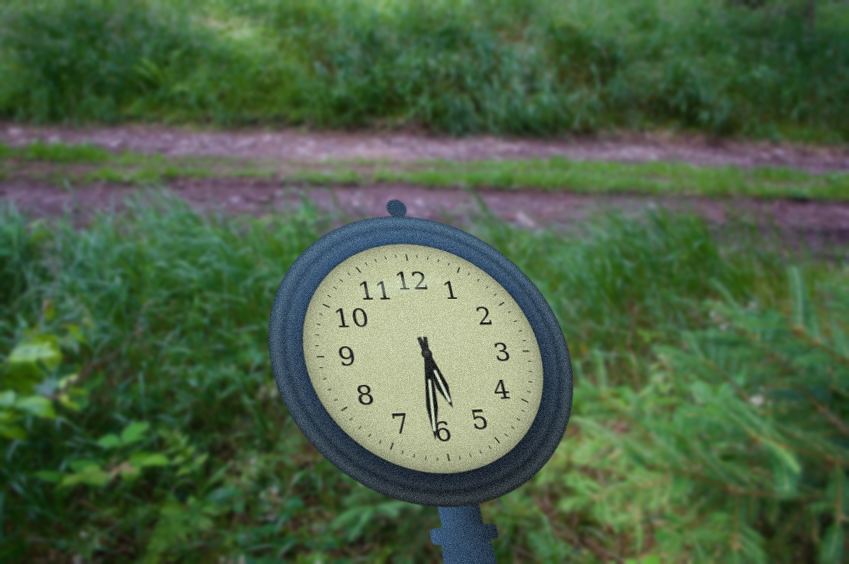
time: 5:31
